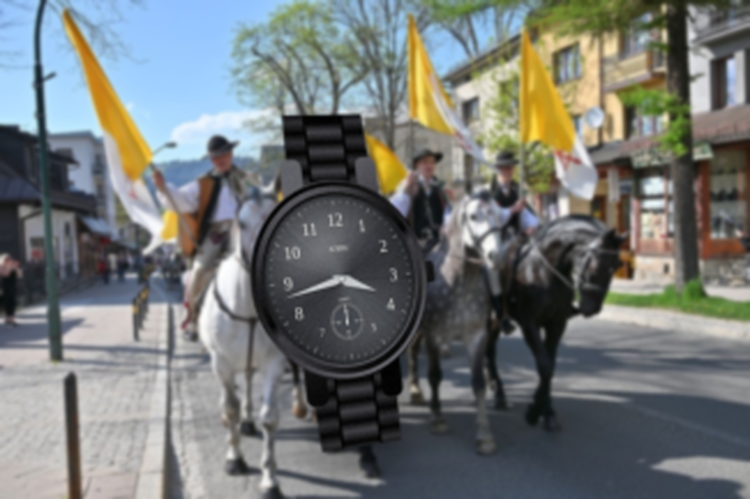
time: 3:43
